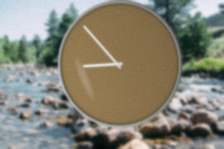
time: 8:53
